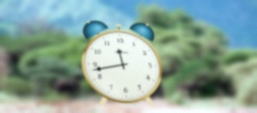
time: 11:43
